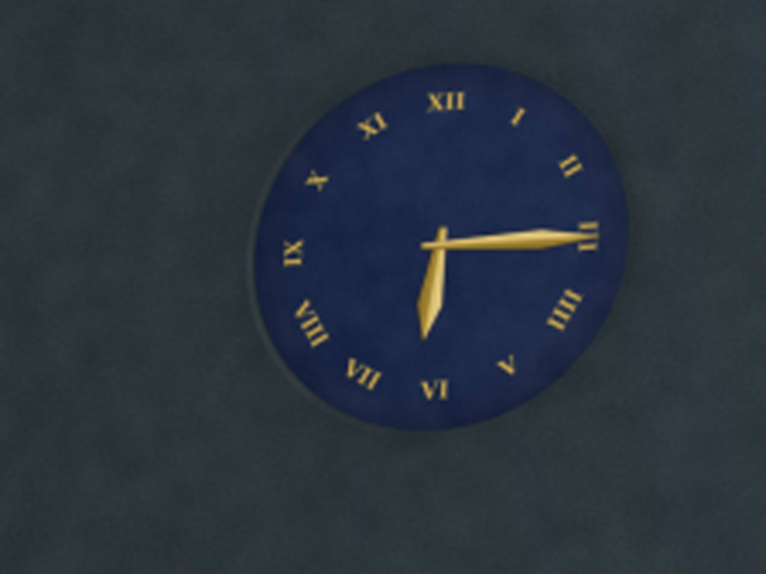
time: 6:15
